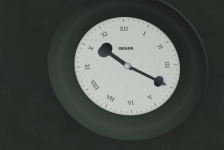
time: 10:20
